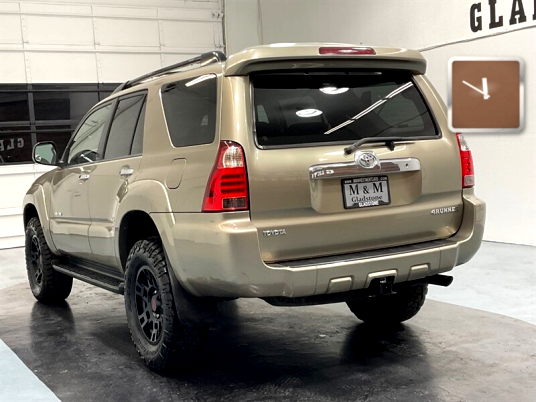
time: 11:50
